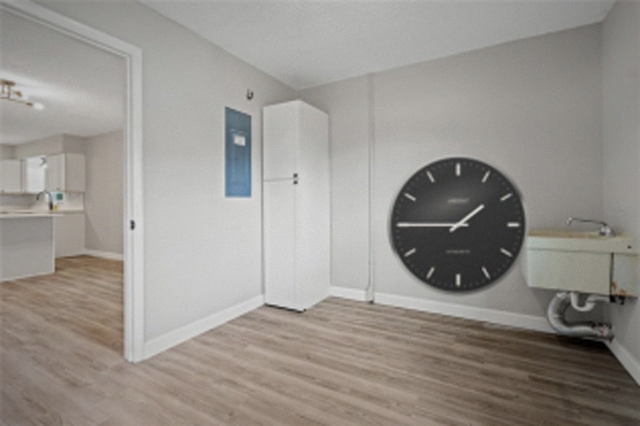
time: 1:45
